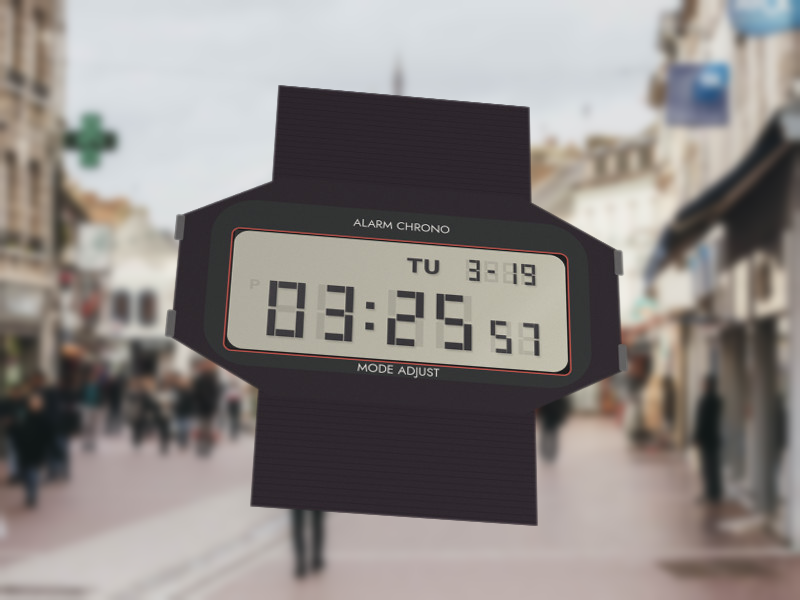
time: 3:25:57
